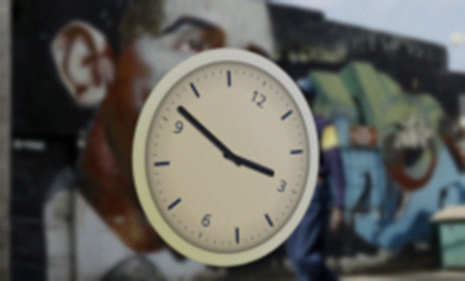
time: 2:47
